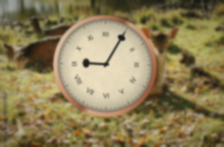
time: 9:05
